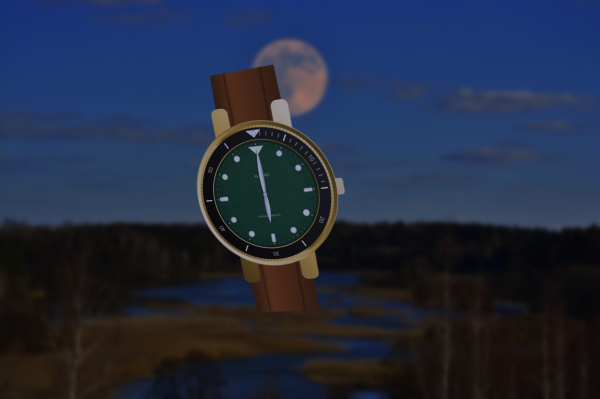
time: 6:00
